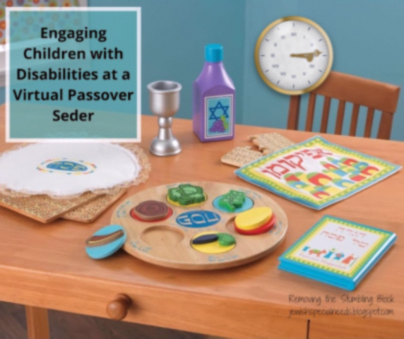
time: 3:14
